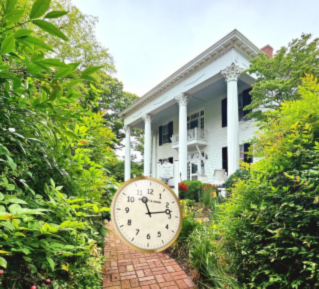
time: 11:13
